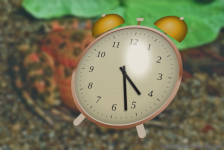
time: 4:27
